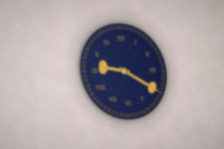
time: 9:20
